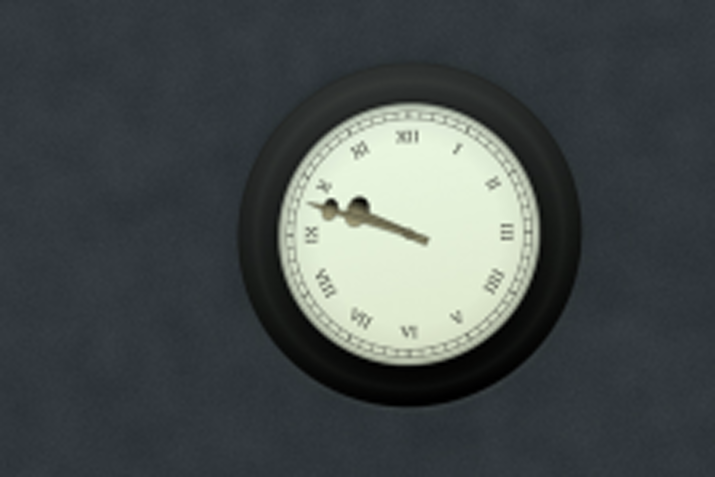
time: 9:48
